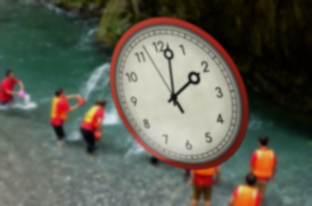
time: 2:01:57
